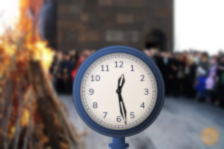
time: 12:28
